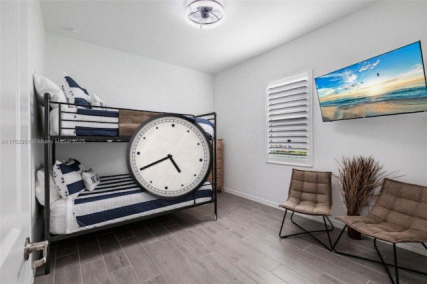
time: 4:40
